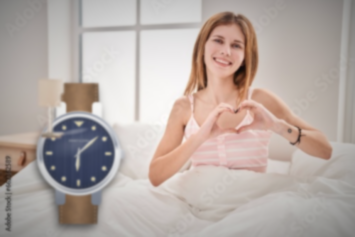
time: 6:08
